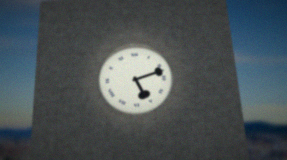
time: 5:12
